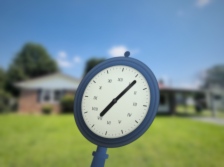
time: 7:06
